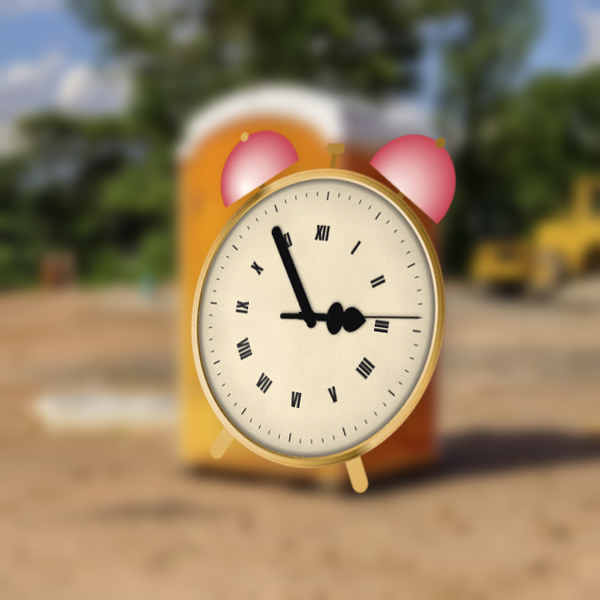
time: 2:54:14
